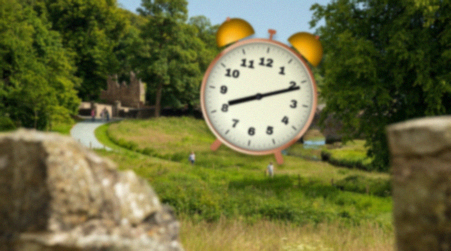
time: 8:11
